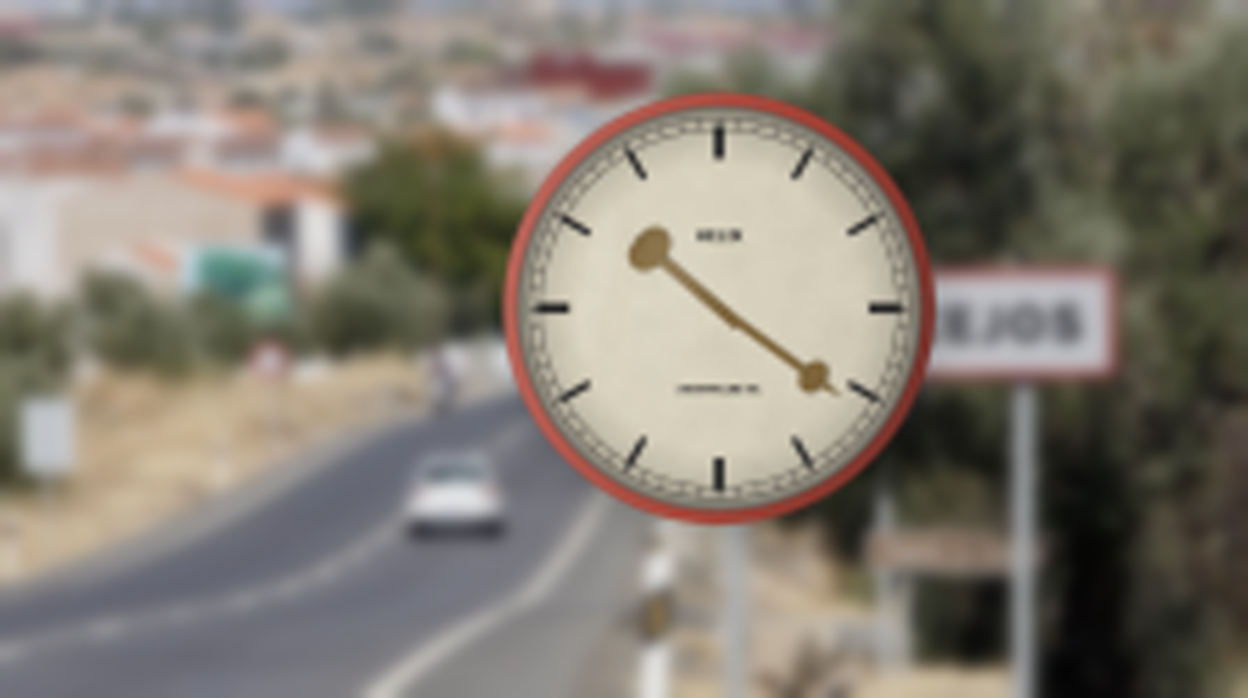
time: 10:21
